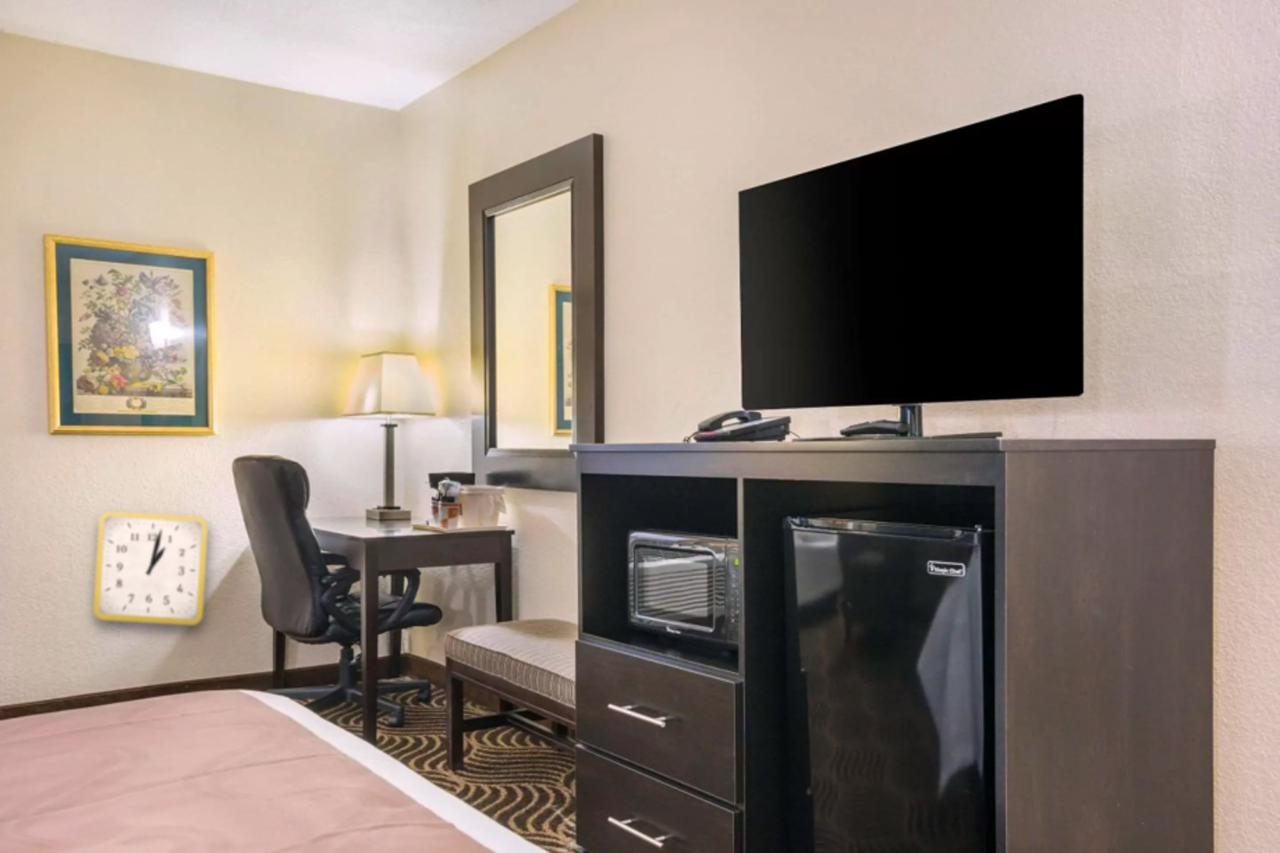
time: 1:02
